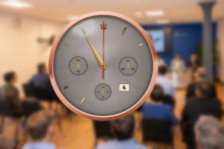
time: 10:55
